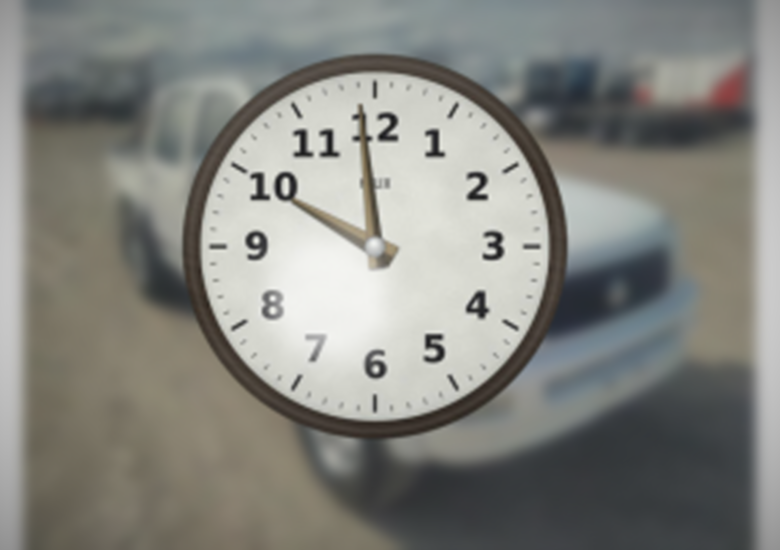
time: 9:59
